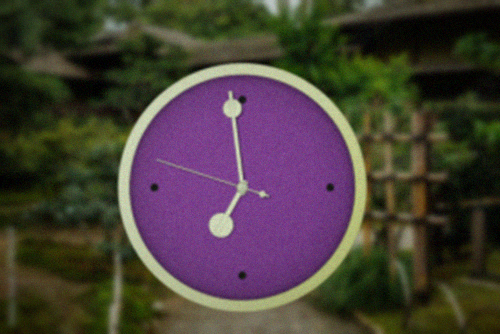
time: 6:58:48
